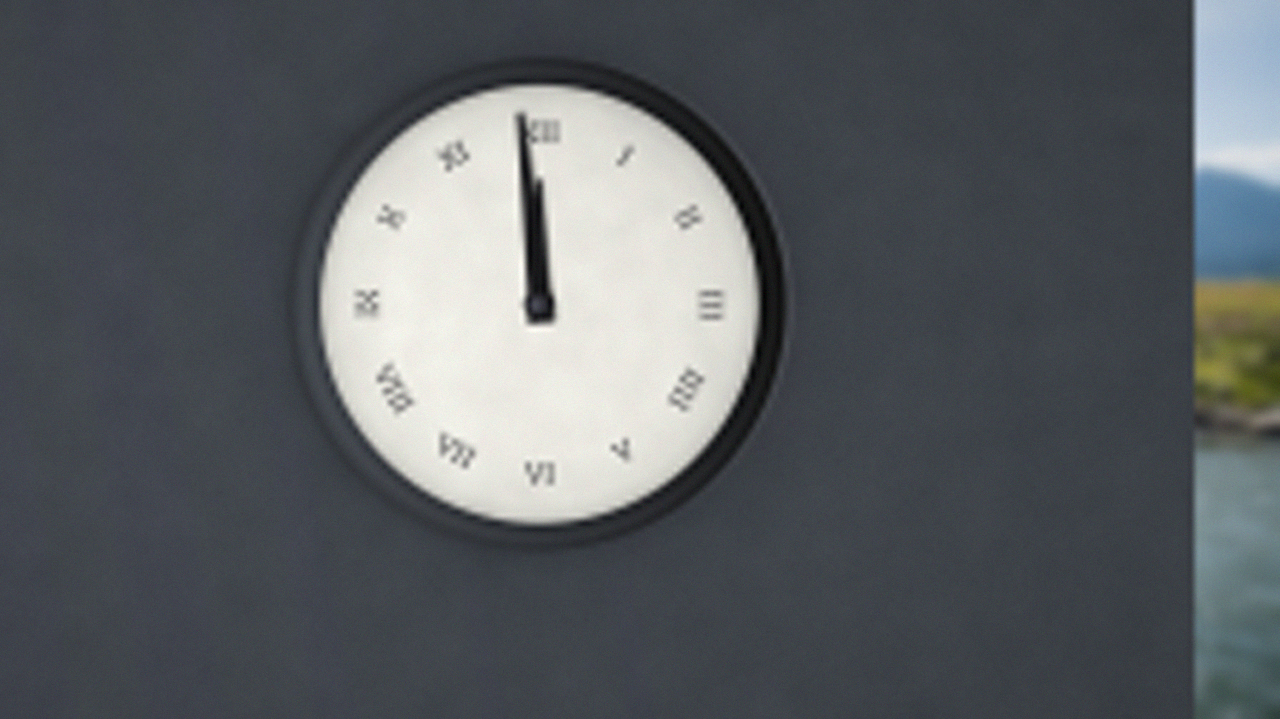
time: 11:59
